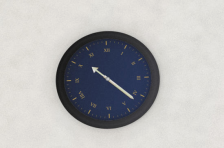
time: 10:22
